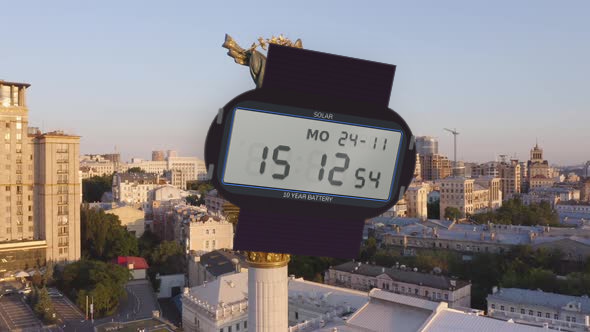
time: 15:12:54
